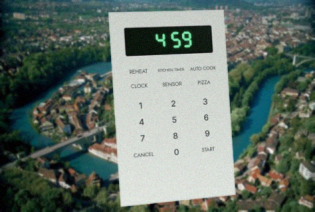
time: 4:59
